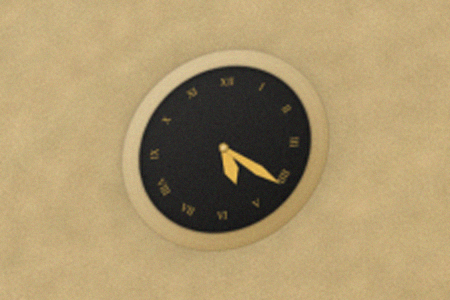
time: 5:21
